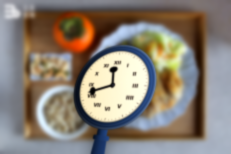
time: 11:42
